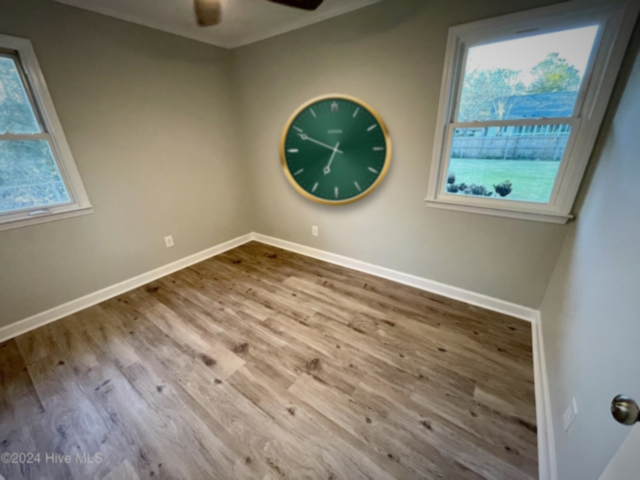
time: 6:49
